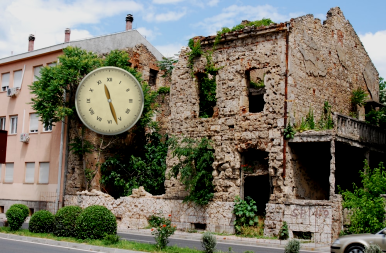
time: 11:27
